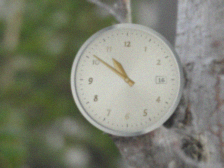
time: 10:51
